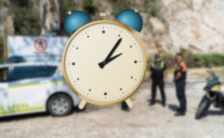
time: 2:06
